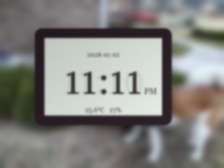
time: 11:11
